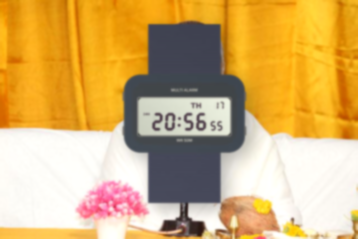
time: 20:56
